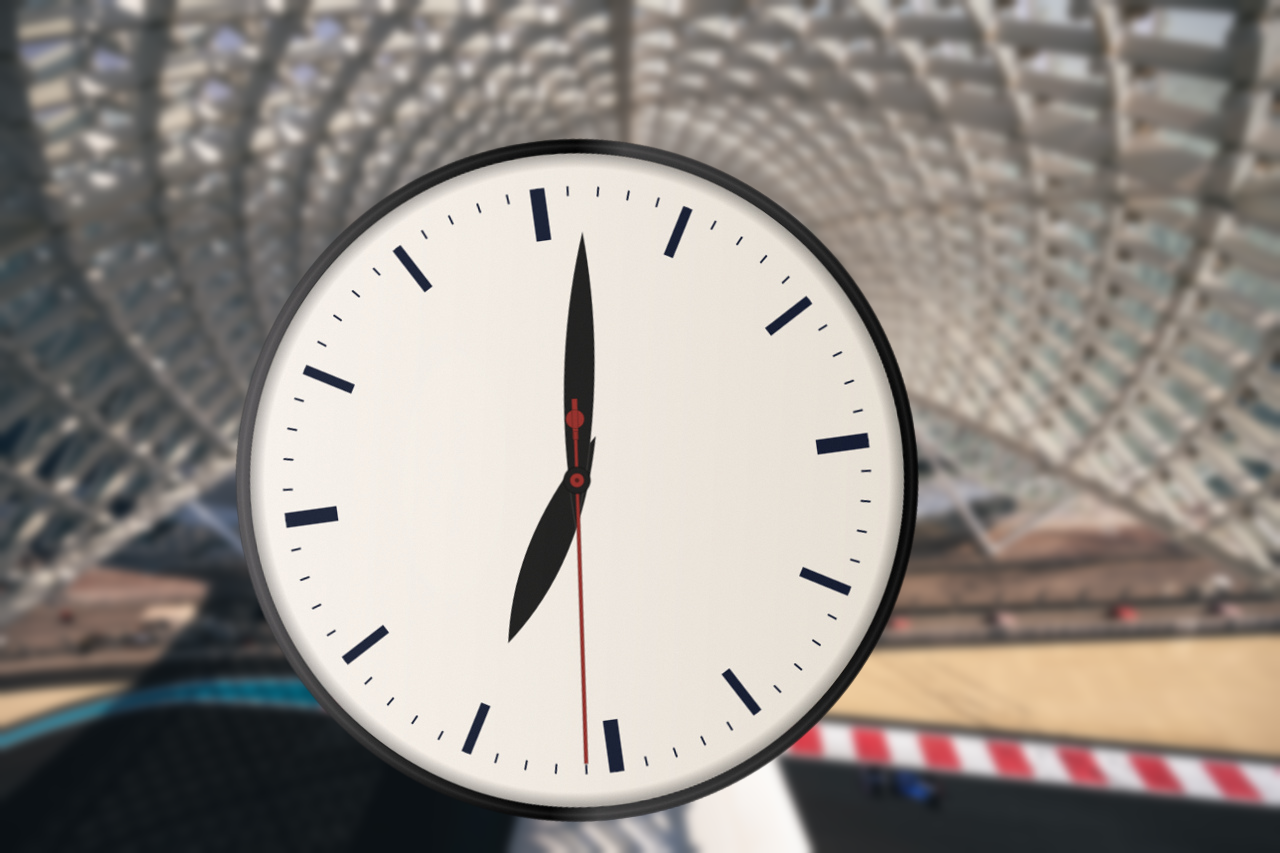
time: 7:01:31
